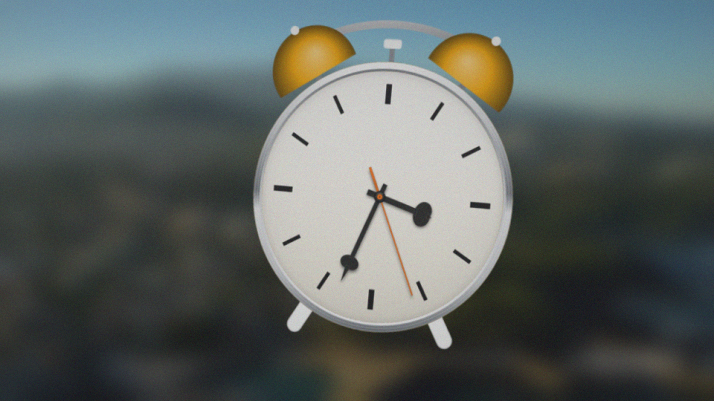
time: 3:33:26
